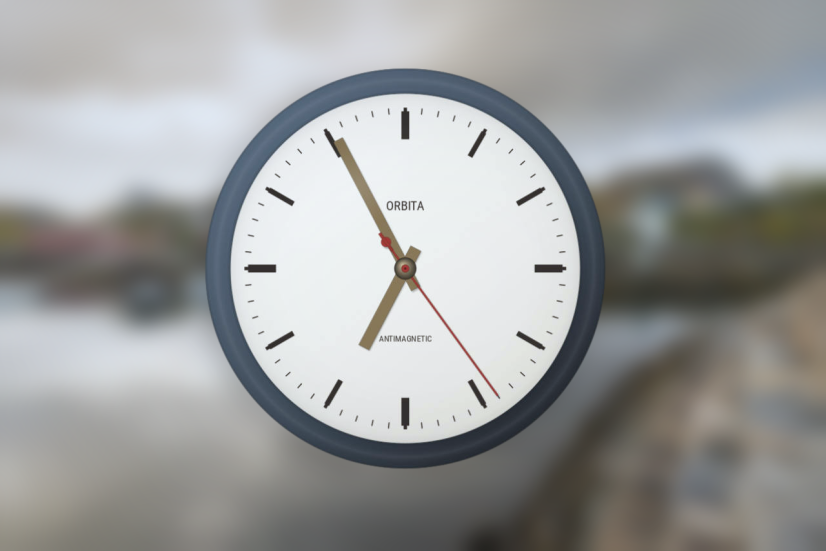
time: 6:55:24
